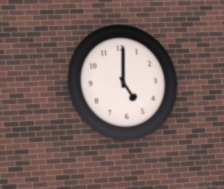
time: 5:01
